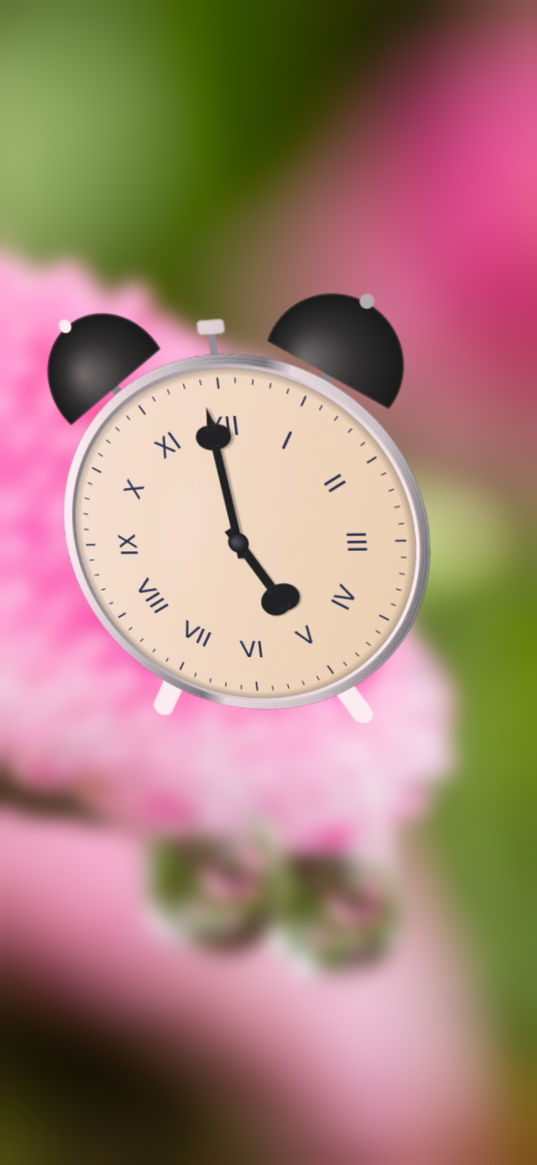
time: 4:59
